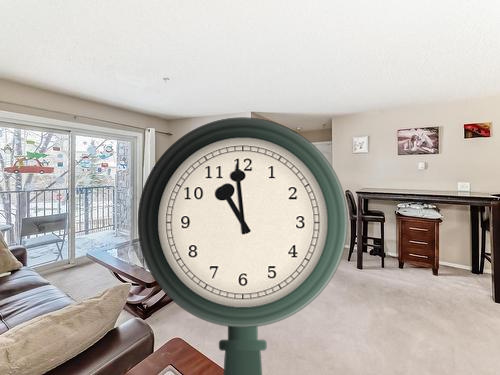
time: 10:59
